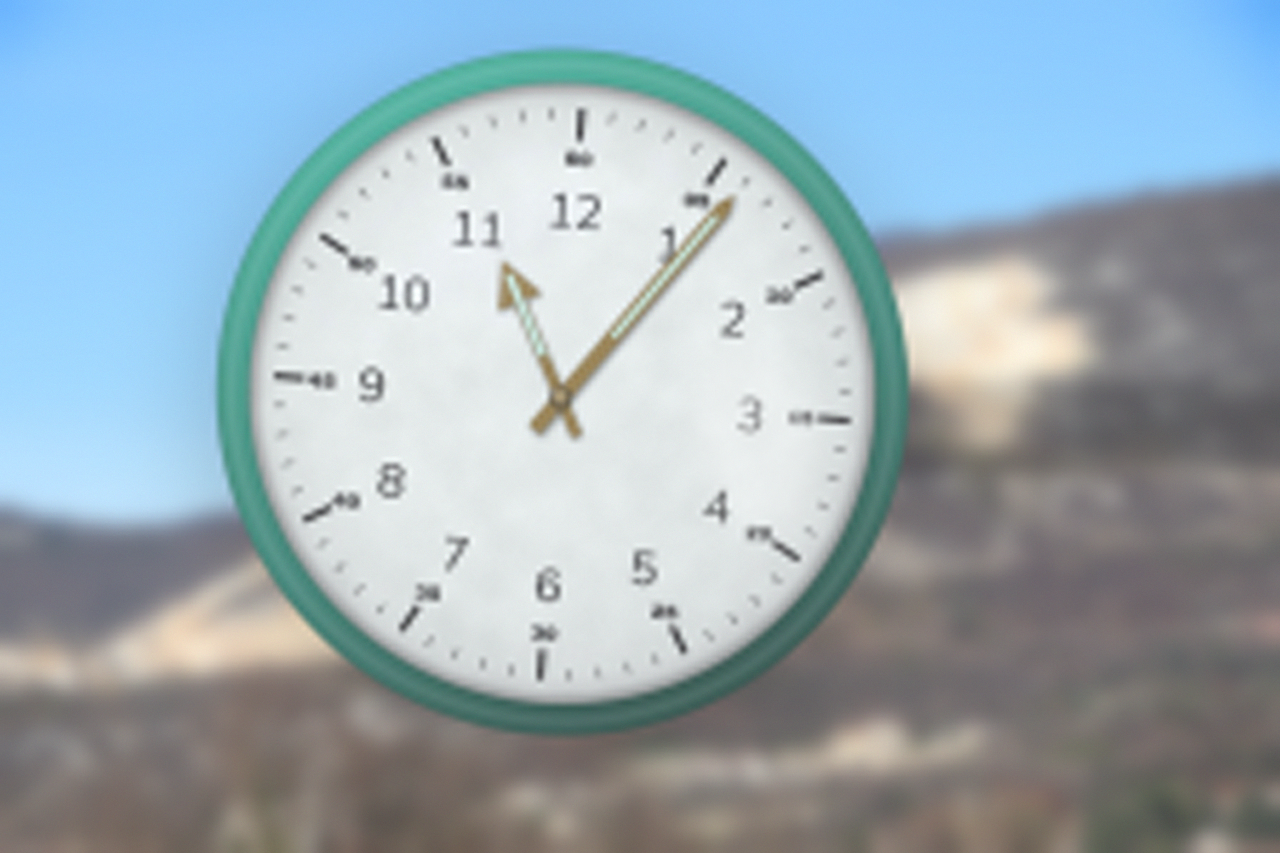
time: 11:06
